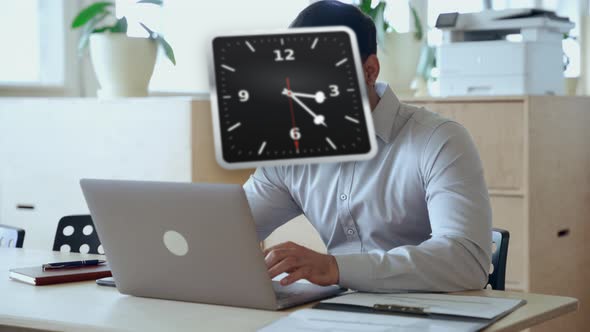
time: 3:23:30
